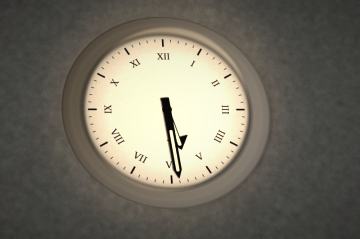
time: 5:29
